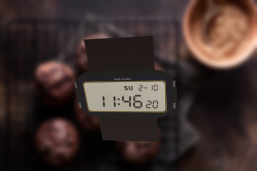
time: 11:46:20
